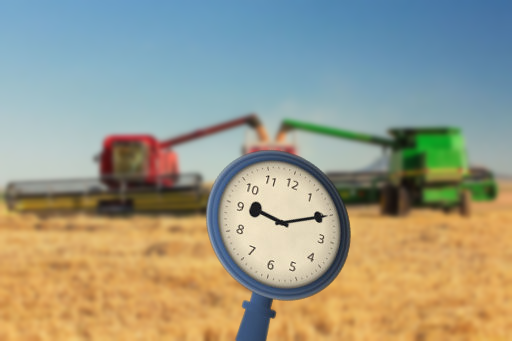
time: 9:10
